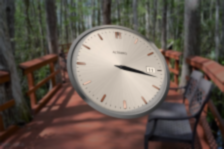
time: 3:17
